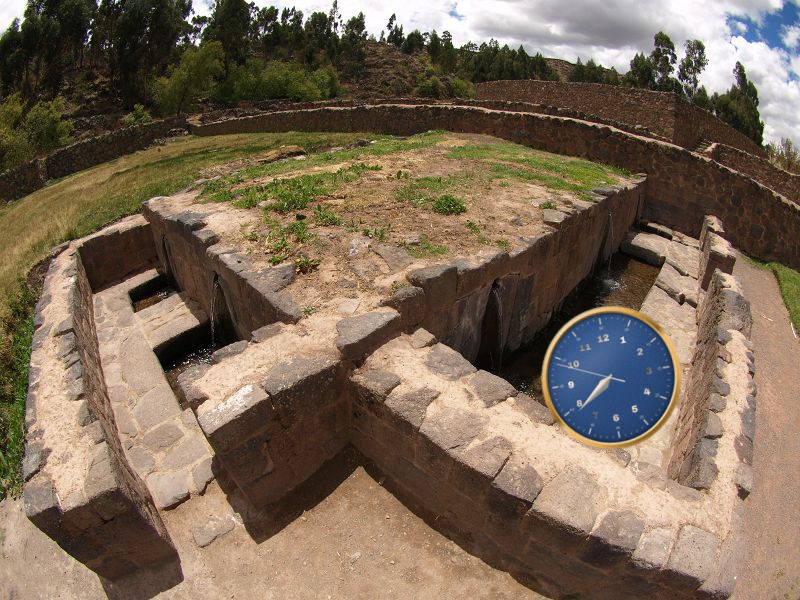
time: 7:38:49
